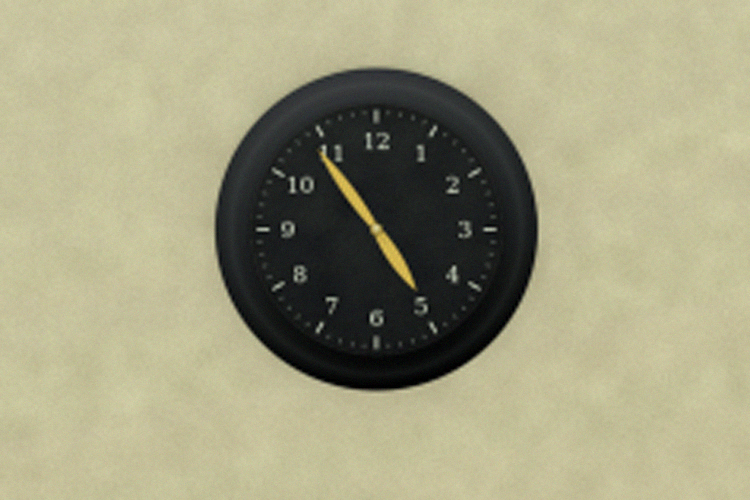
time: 4:54
